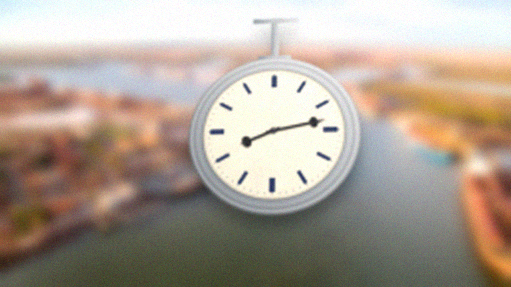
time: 8:13
